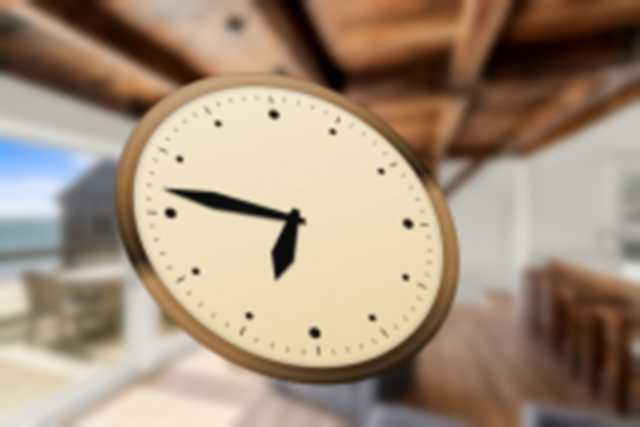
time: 6:47
